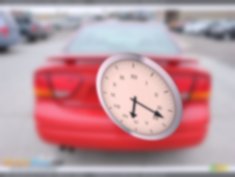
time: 6:18
